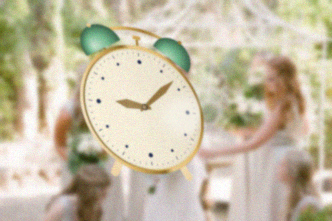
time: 9:08
